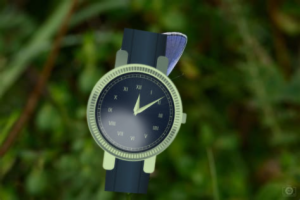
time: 12:09
